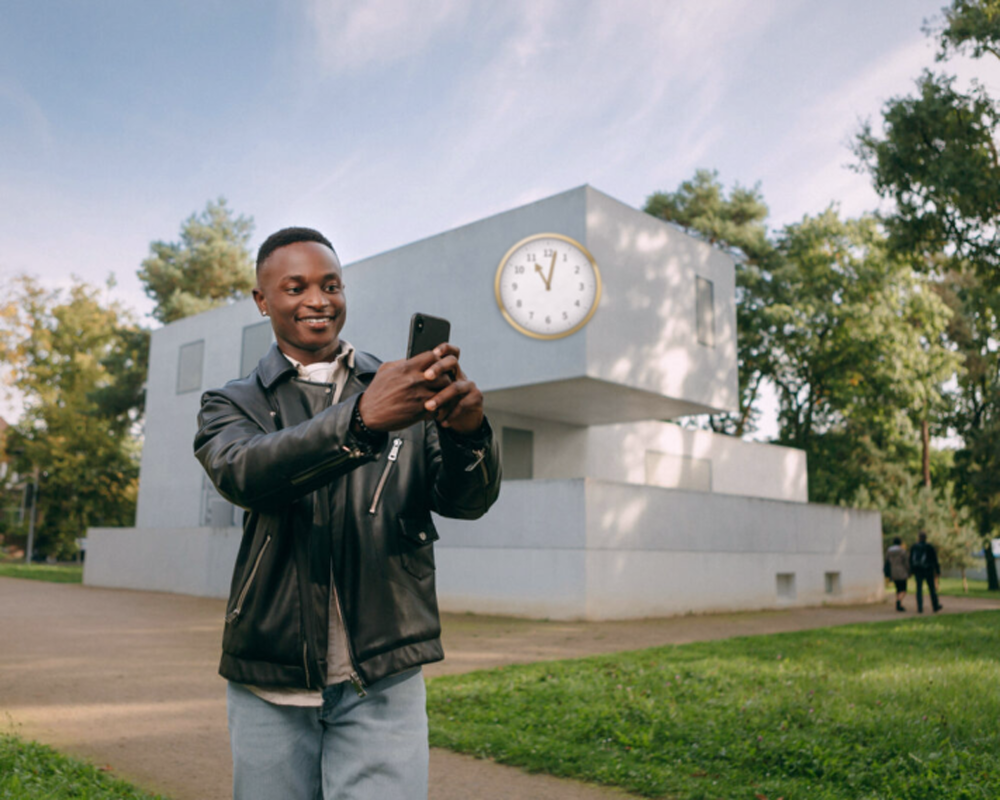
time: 11:02
